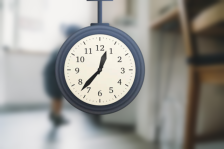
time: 12:37
